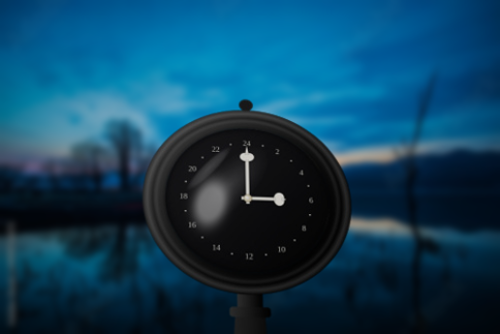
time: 6:00
